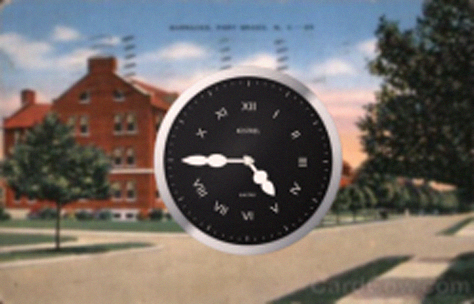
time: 4:45
